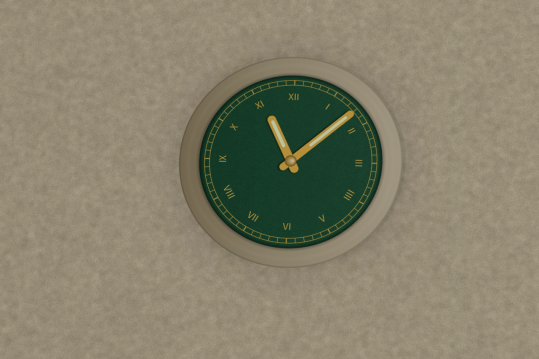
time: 11:08
